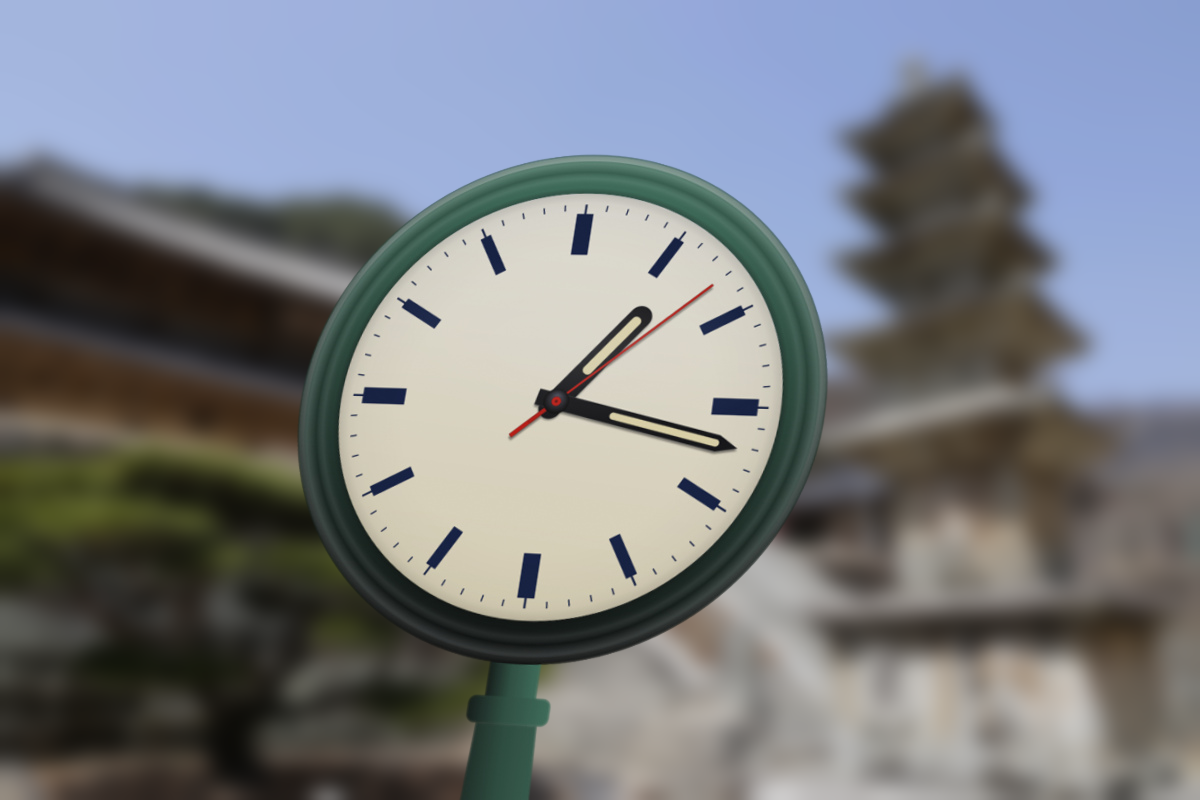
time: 1:17:08
